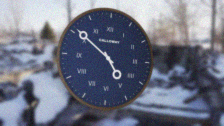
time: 4:51
